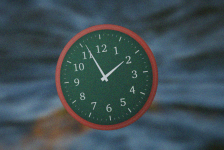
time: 1:56
